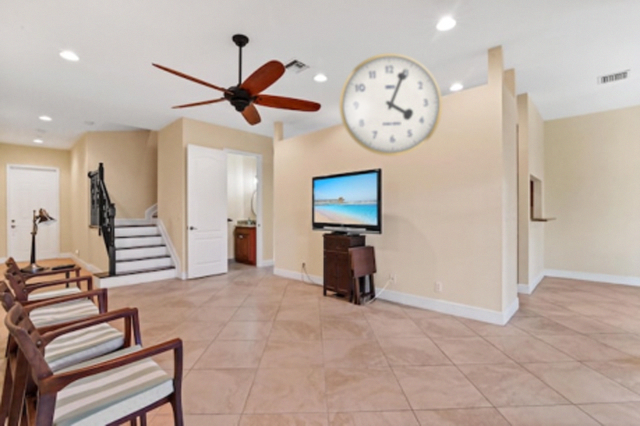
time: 4:04
